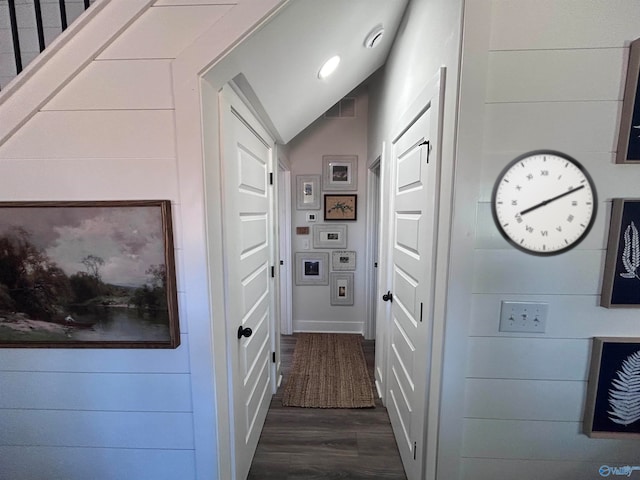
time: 8:11
